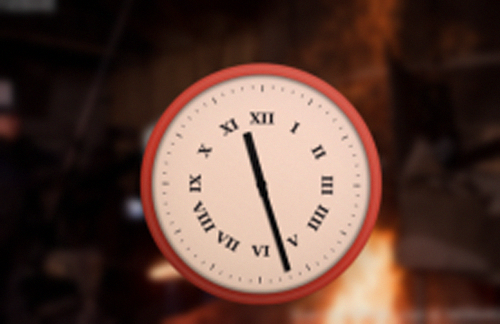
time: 11:27
